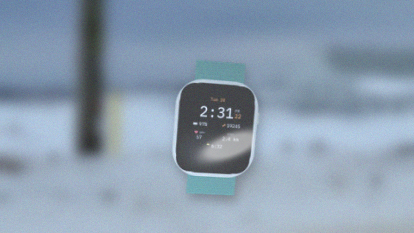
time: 2:31
